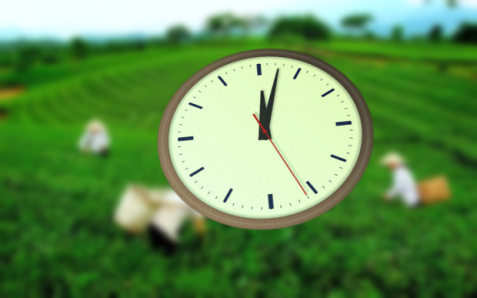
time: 12:02:26
